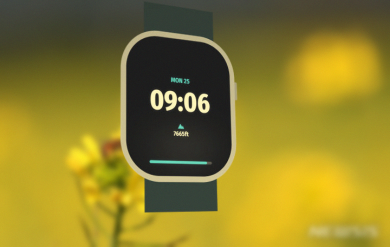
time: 9:06
